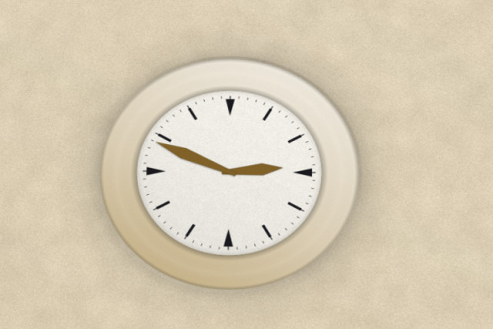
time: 2:49
